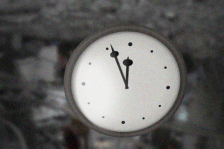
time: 11:56
